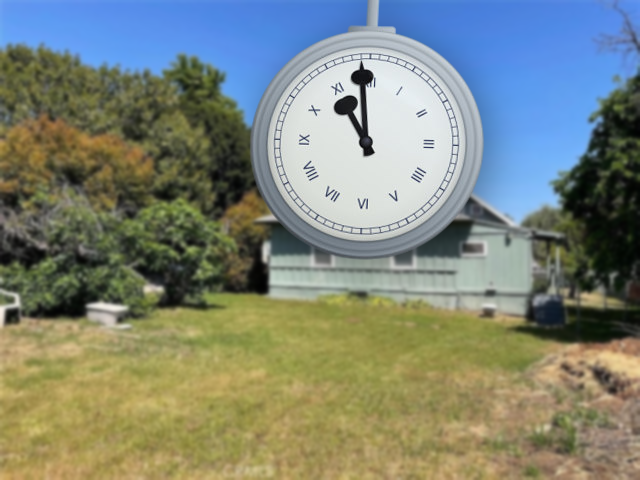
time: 10:59
